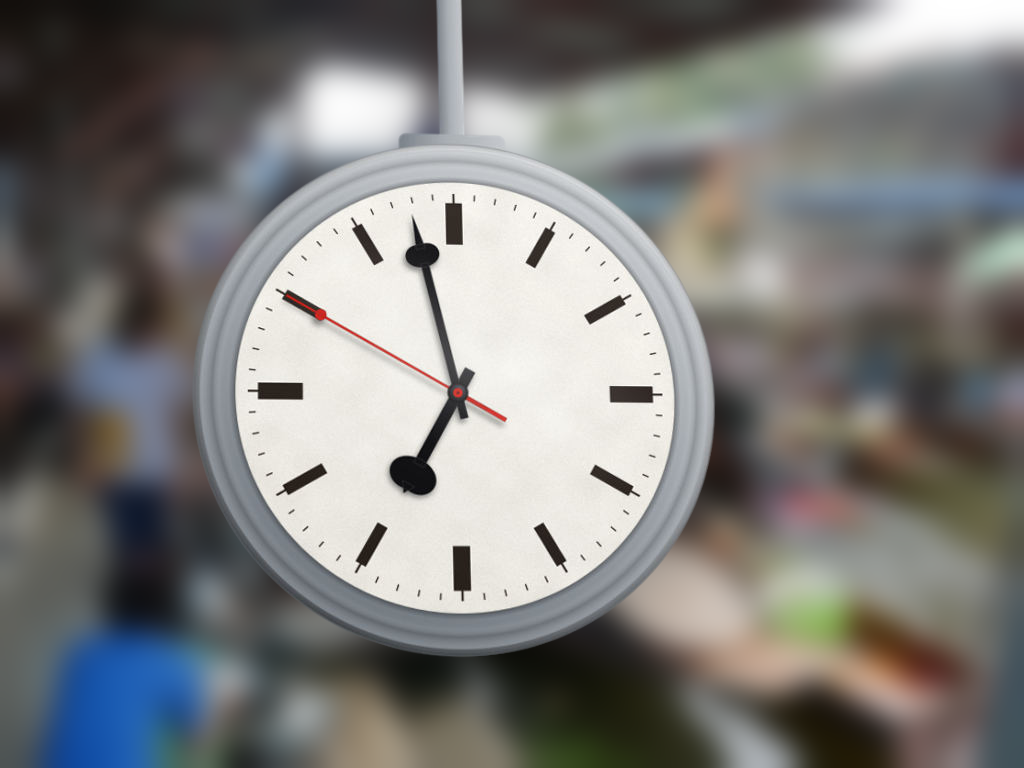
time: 6:57:50
